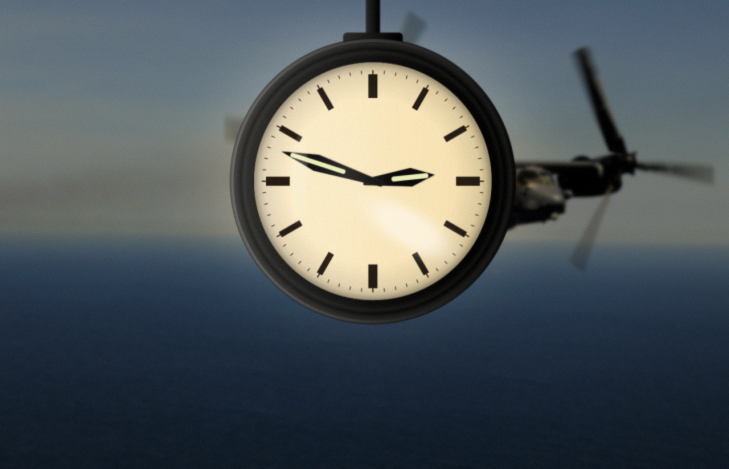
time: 2:48
